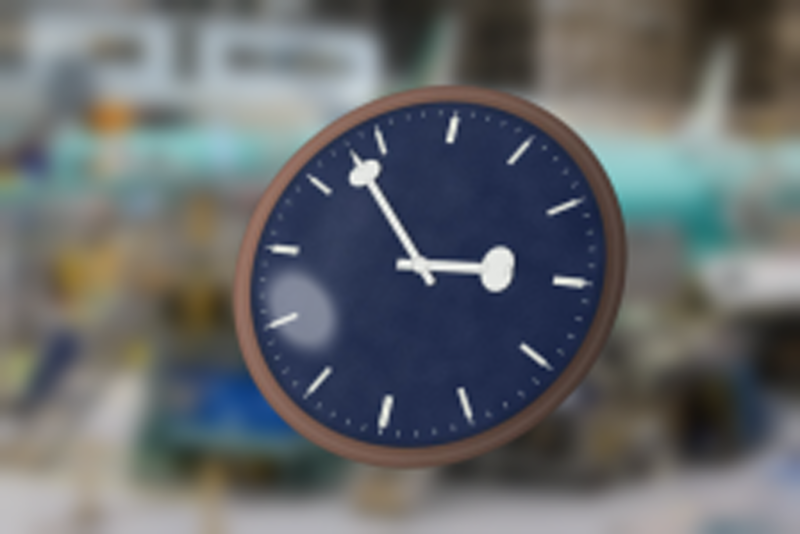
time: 2:53
